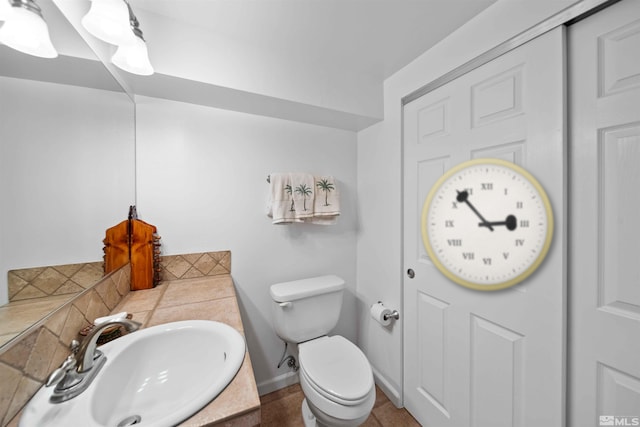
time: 2:53
